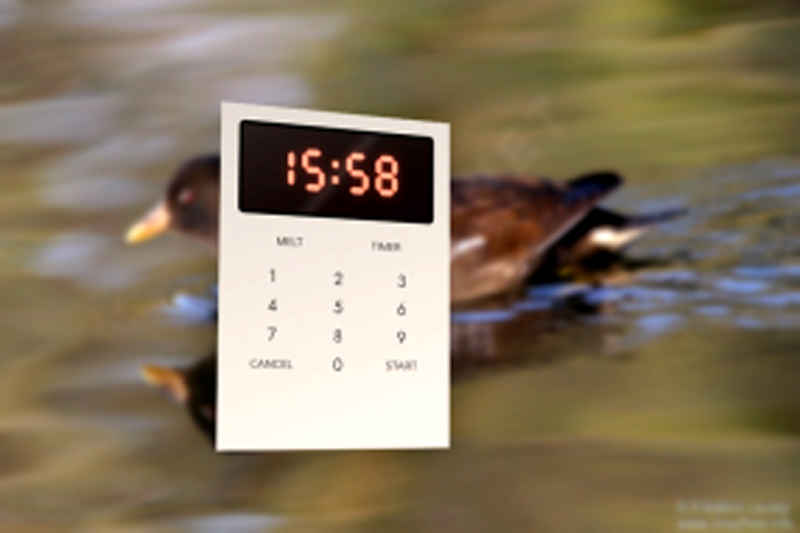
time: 15:58
